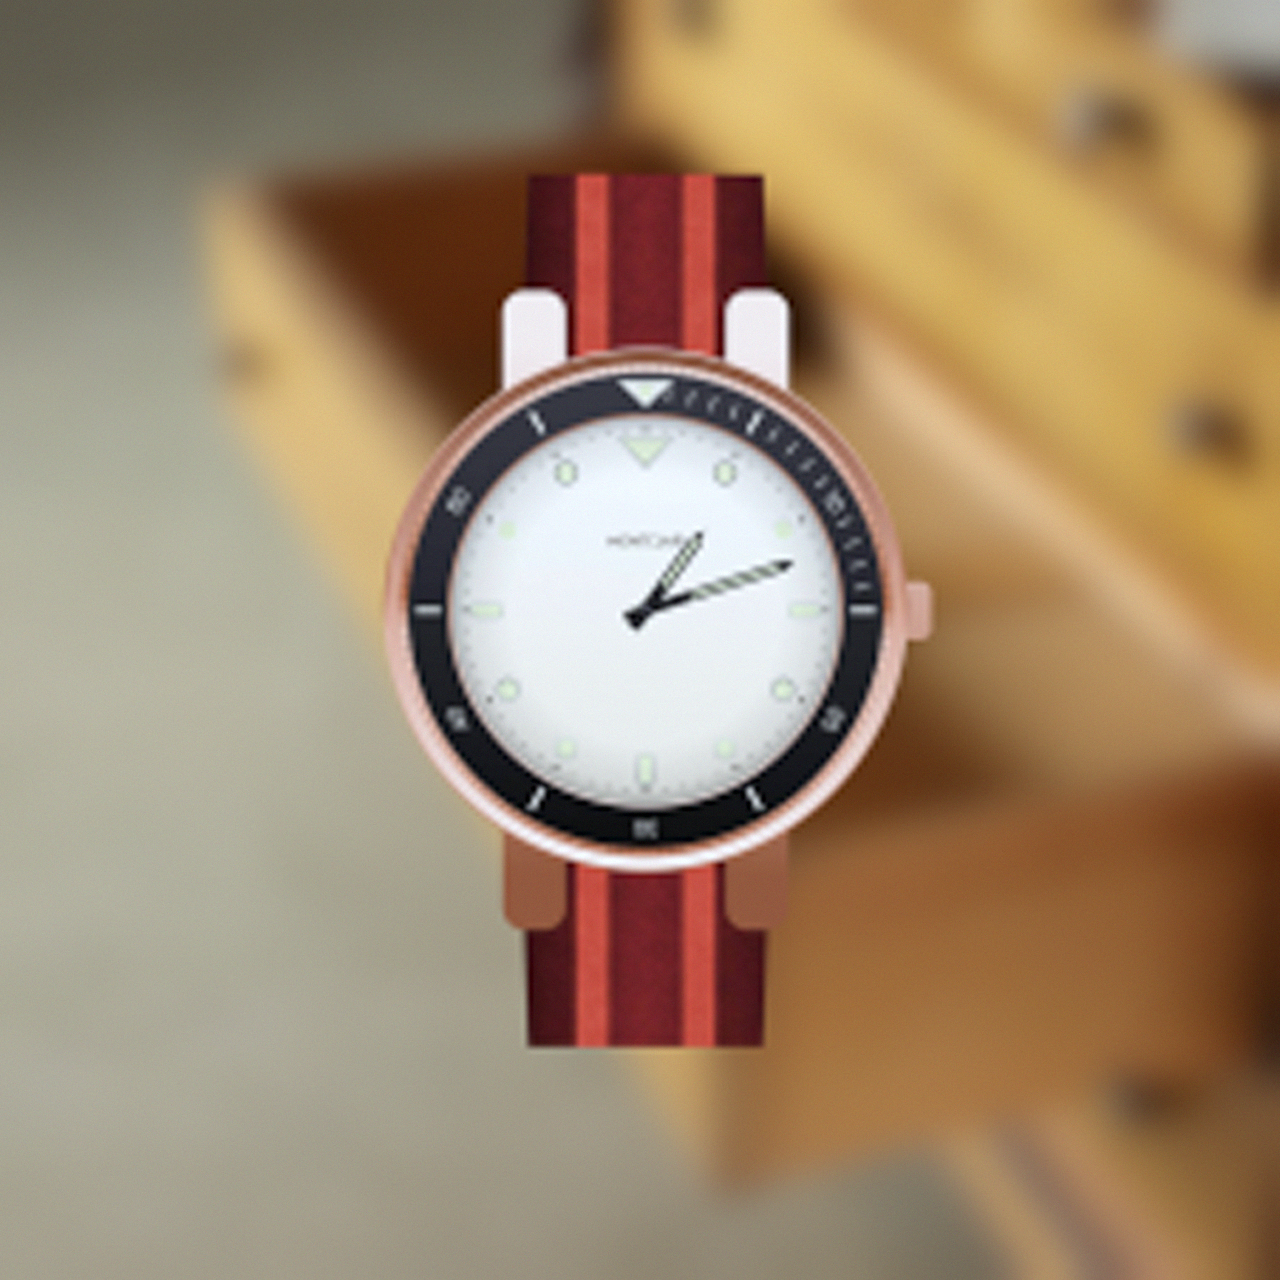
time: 1:12
